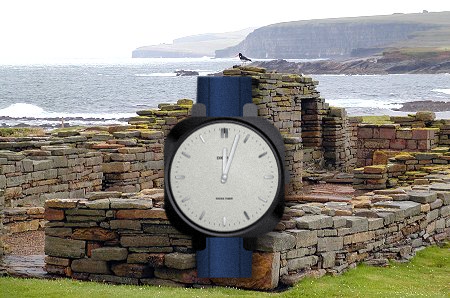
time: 12:03
